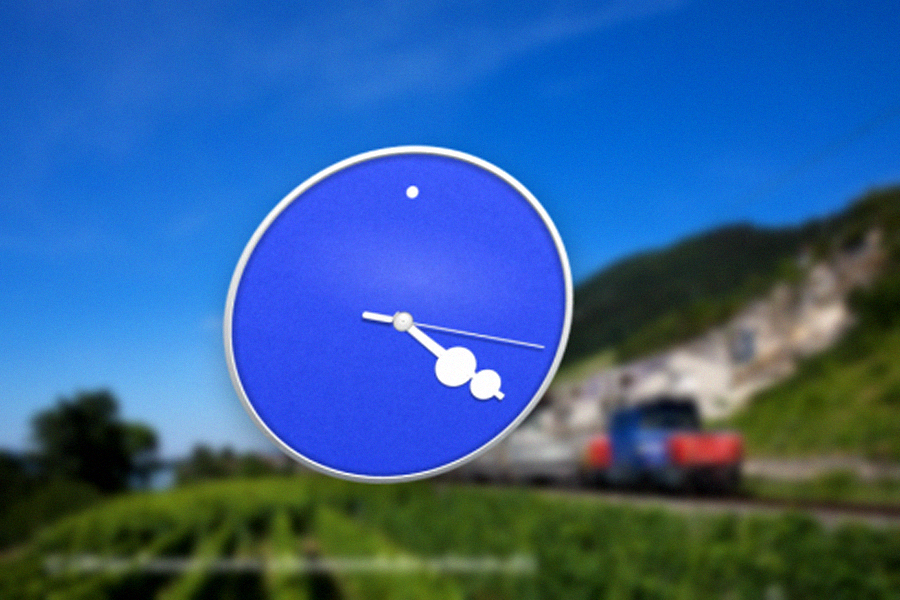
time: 4:21:17
